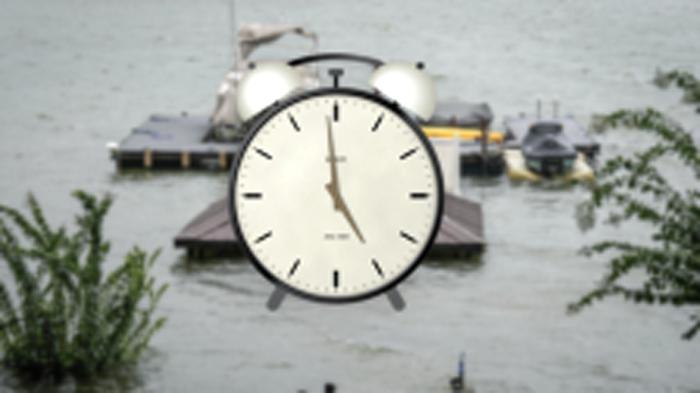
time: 4:59
